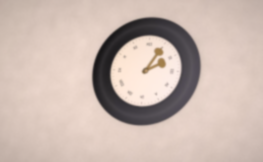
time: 2:05
